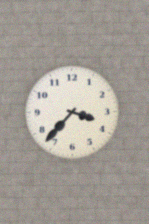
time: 3:37
